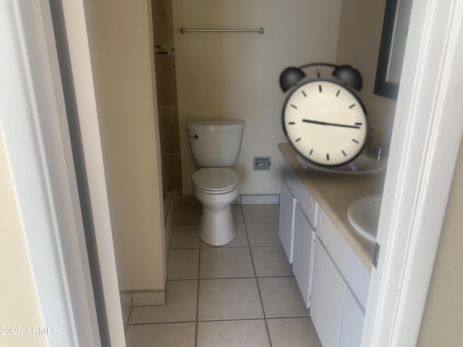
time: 9:16
